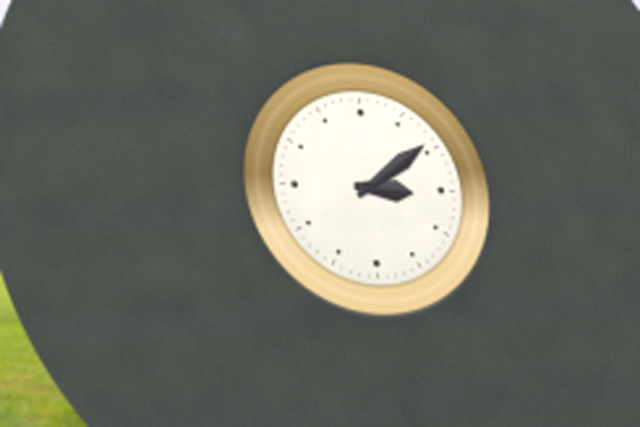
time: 3:09
